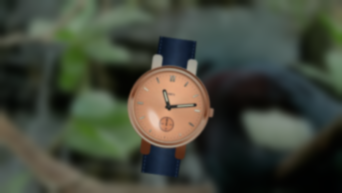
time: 11:13
